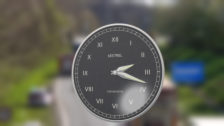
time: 2:18
